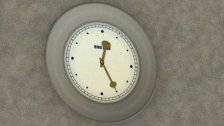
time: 12:25
